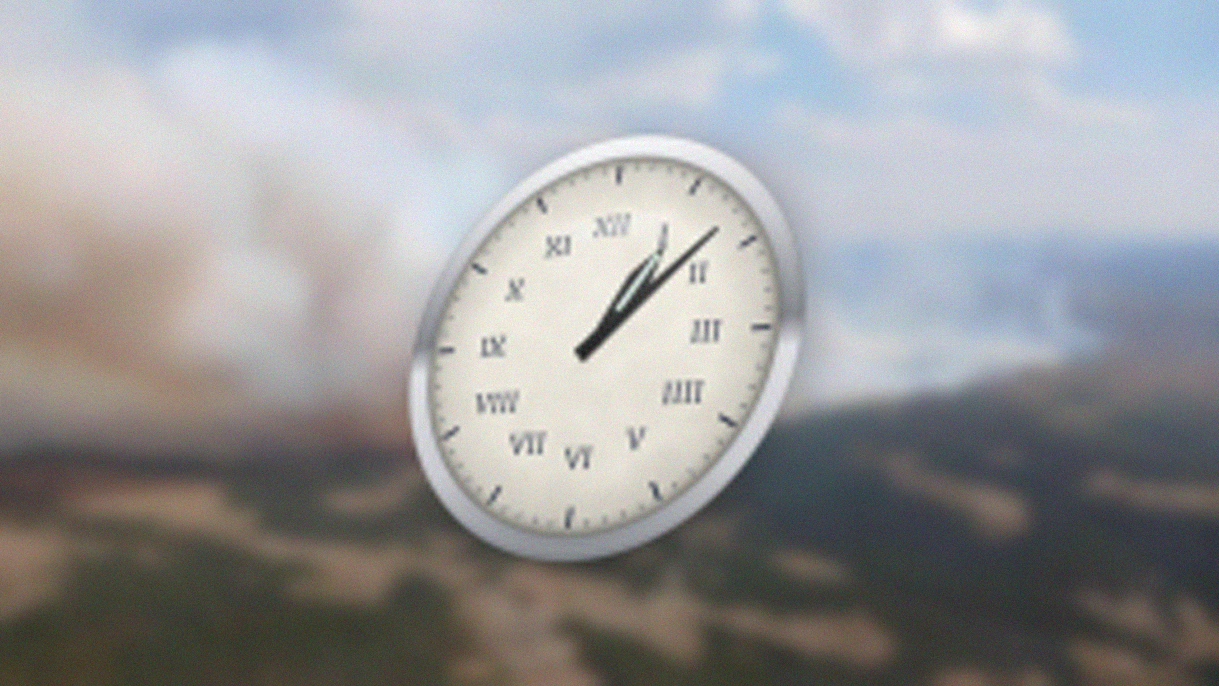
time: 1:08
